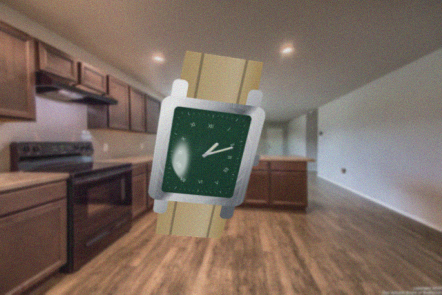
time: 1:11
